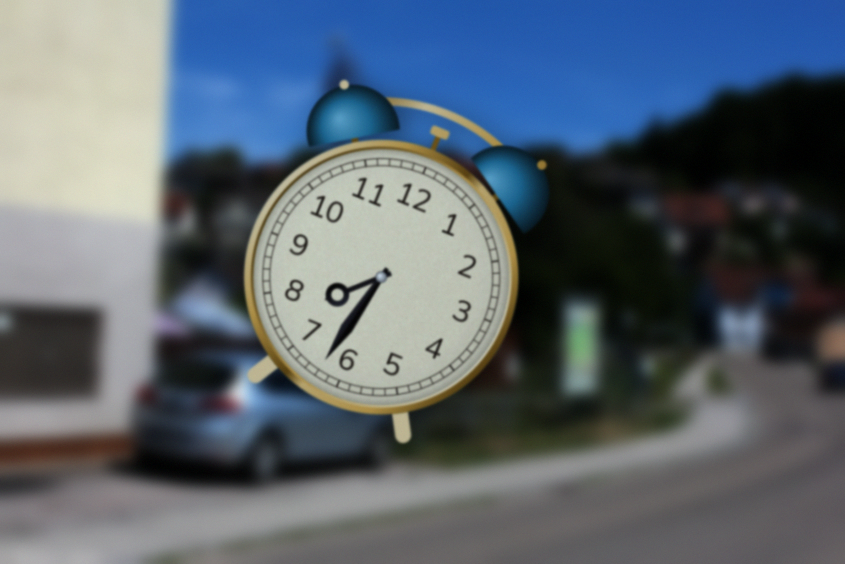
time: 7:32
